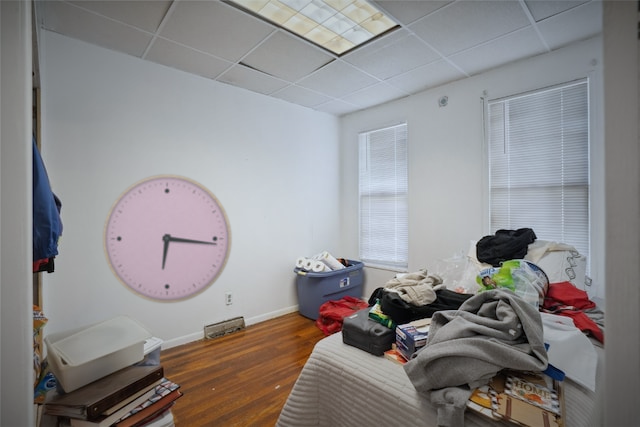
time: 6:16
